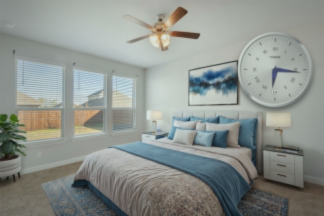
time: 6:16
